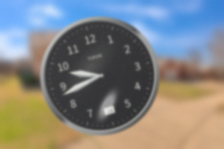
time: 9:43
